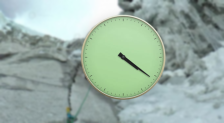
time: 4:21
